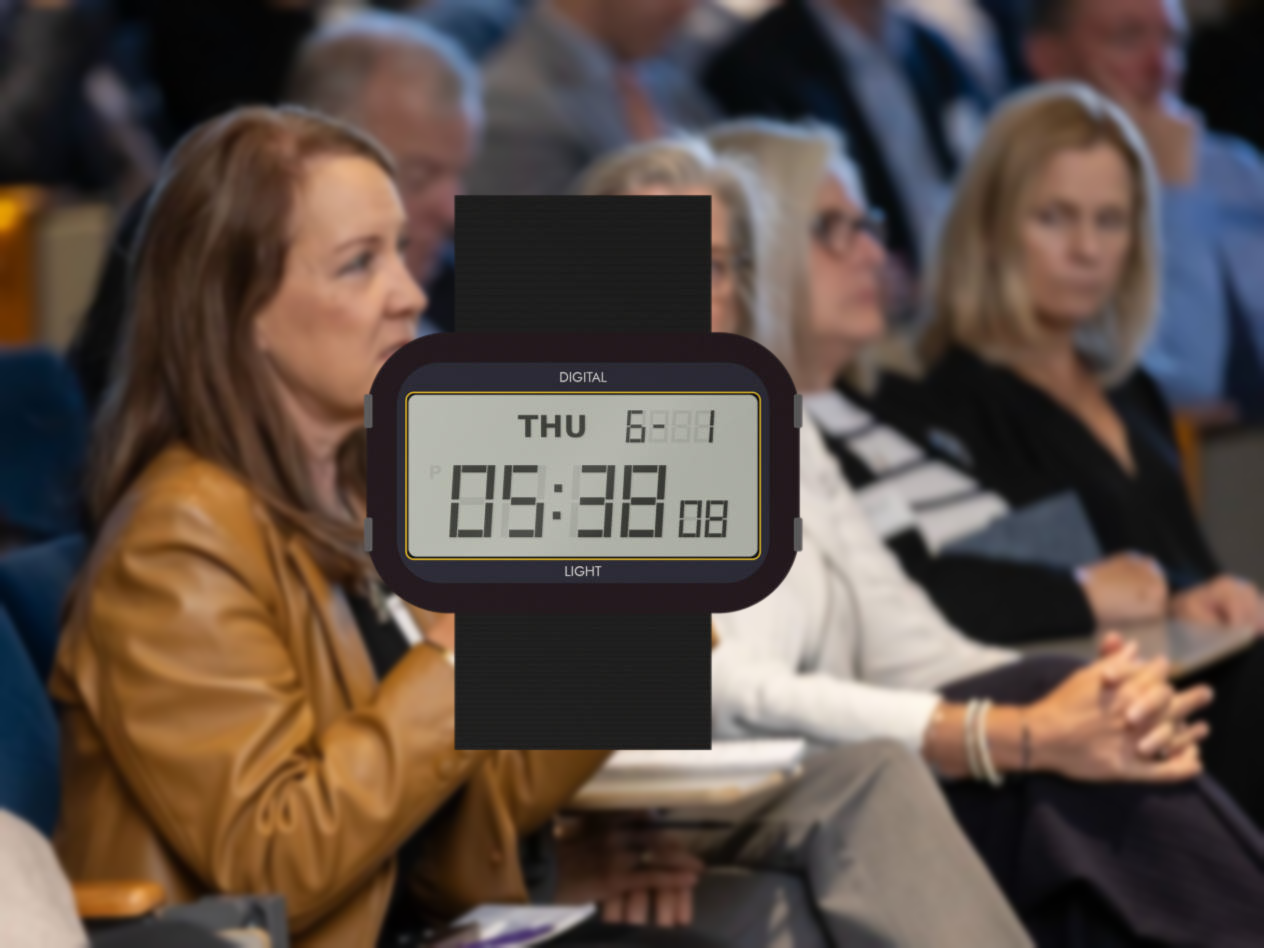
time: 5:38:08
